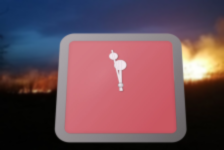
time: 11:58
